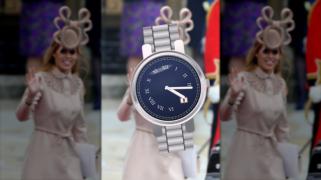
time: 4:16
